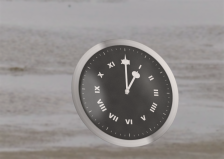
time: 1:00
